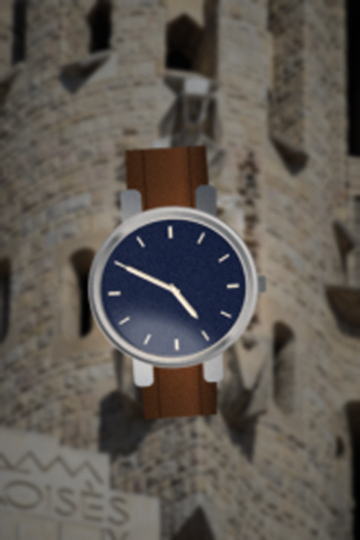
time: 4:50
